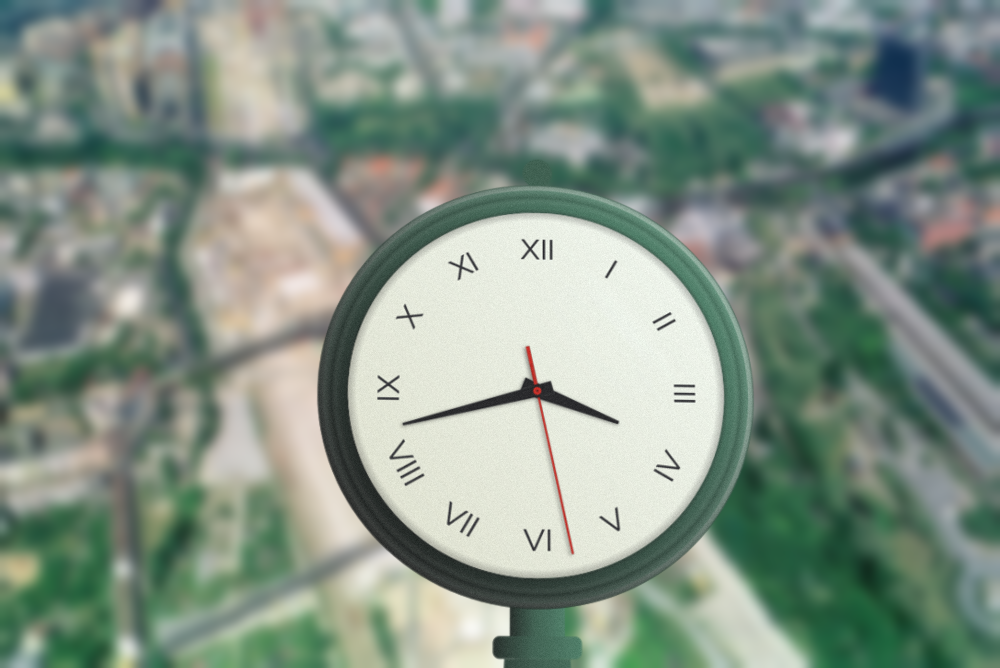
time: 3:42:28
